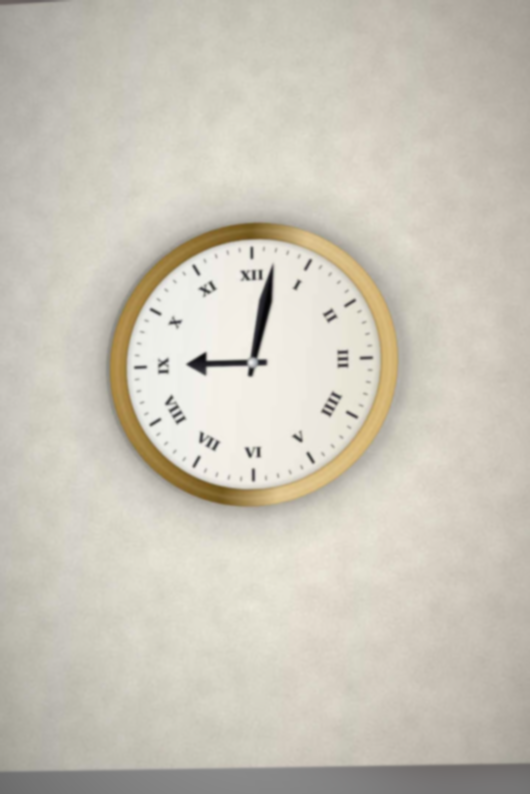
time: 9:02
